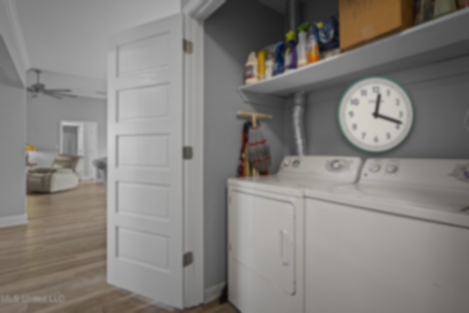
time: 12:18
